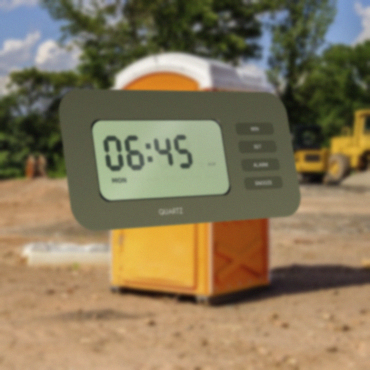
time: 6:45
